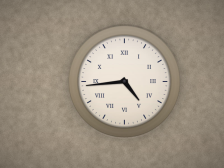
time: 4:44
